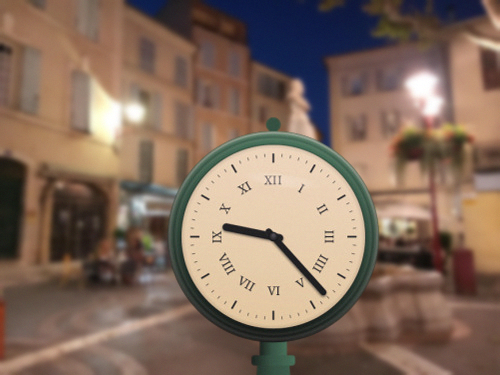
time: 9:23
